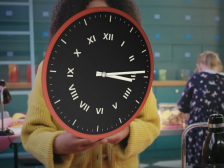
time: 3:14
